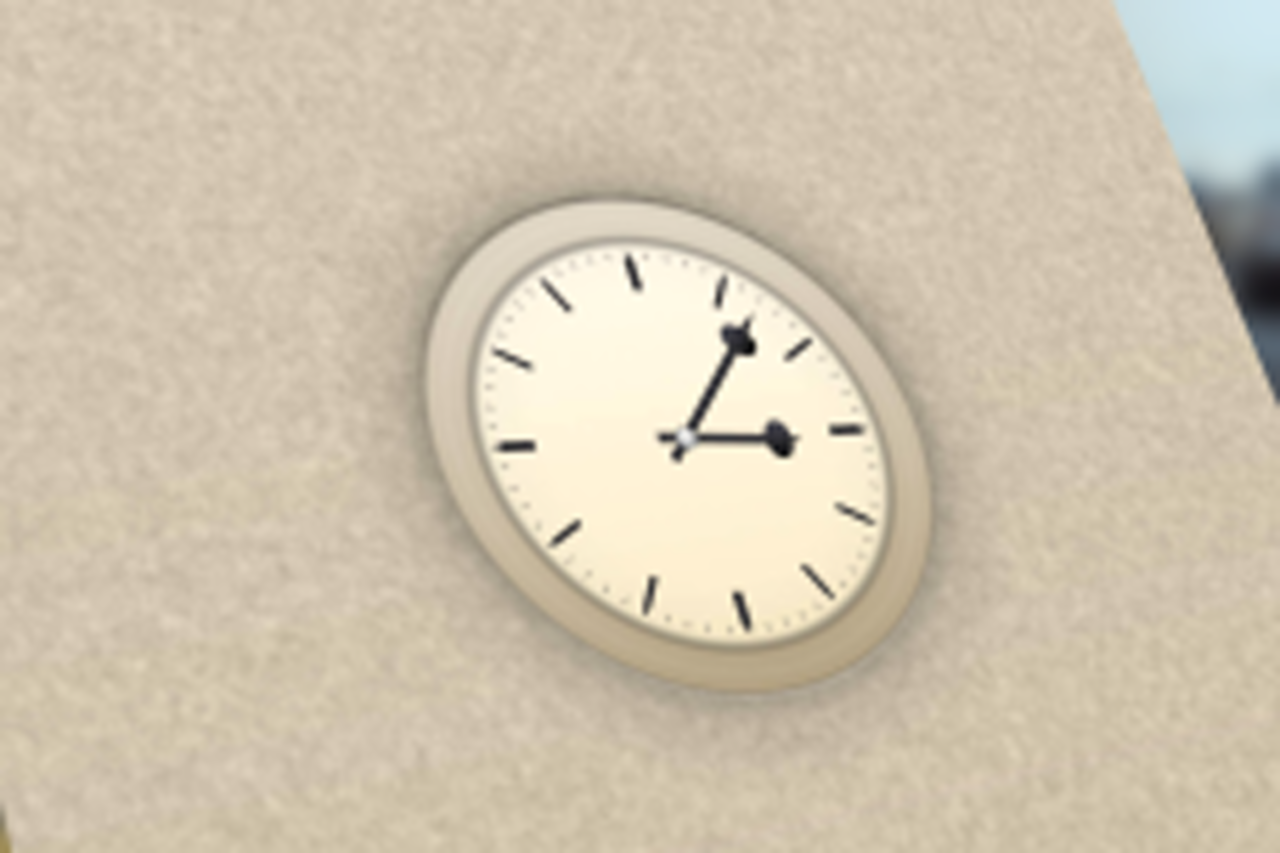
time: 3:07
